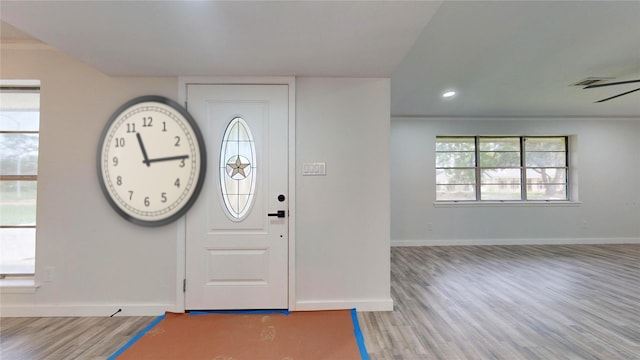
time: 11:14
